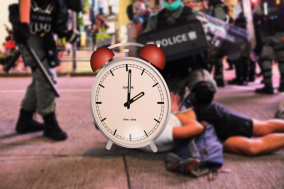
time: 2:01
